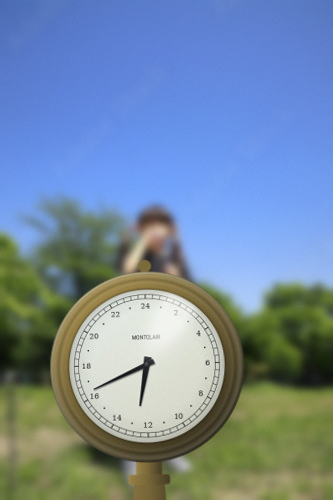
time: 12:41
